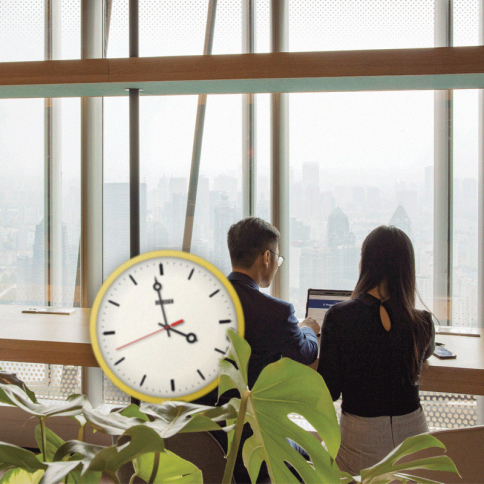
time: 3:58:42
